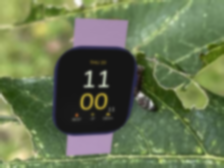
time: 11:00
